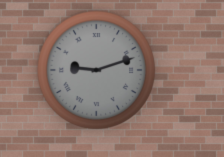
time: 9:12
